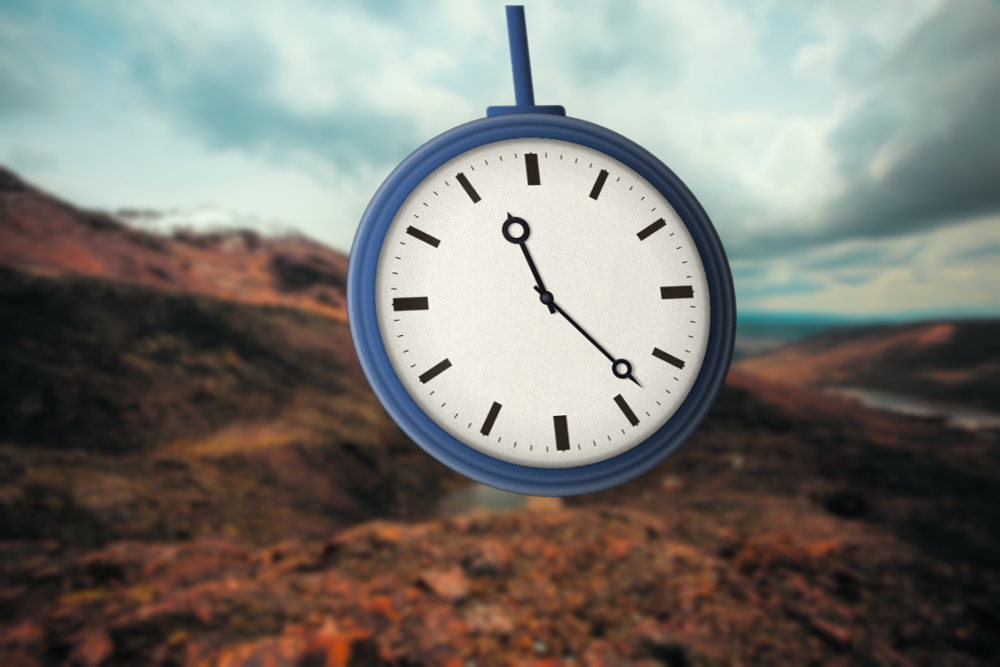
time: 11:23
